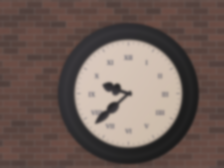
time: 9:38
